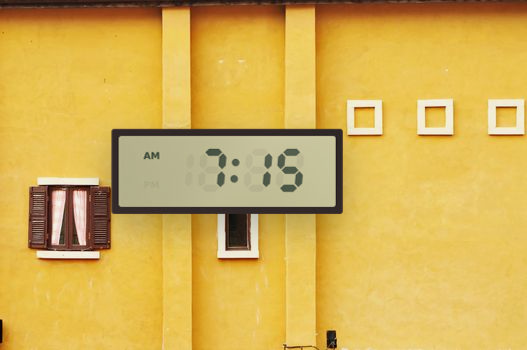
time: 7:15
